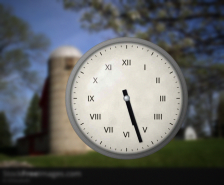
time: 5:27
